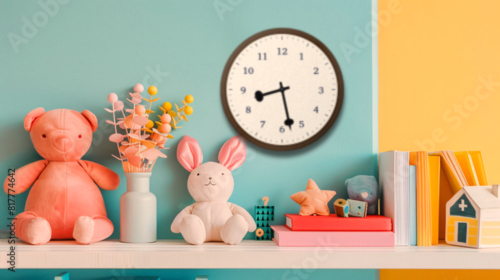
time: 8:28
